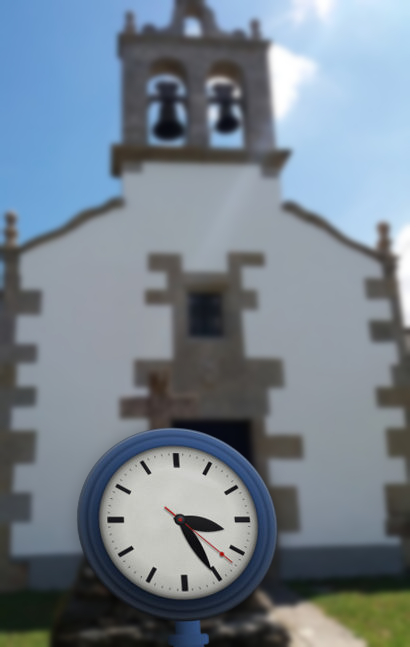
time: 3:25:22
